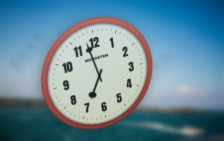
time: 6:58
